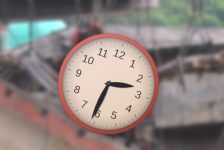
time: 2:31
